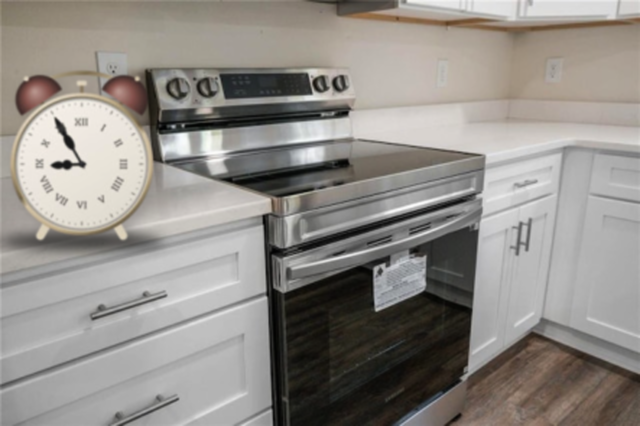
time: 8:55
